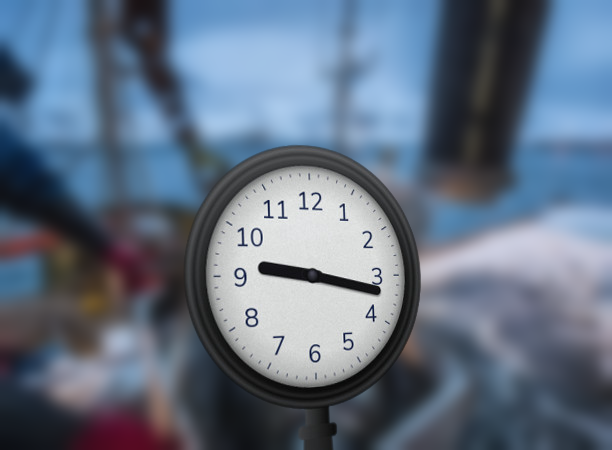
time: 9:17
